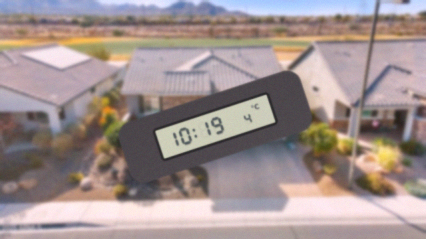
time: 10:19
